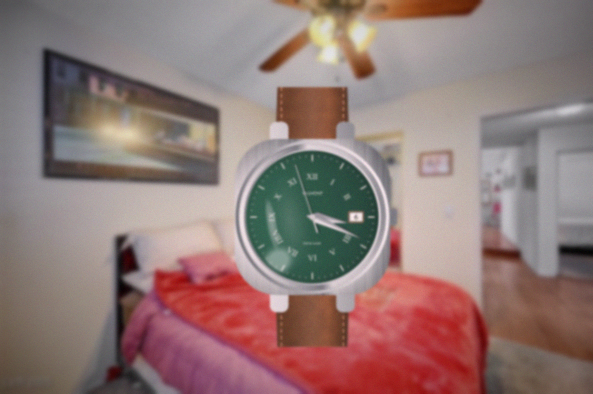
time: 3:18:57
